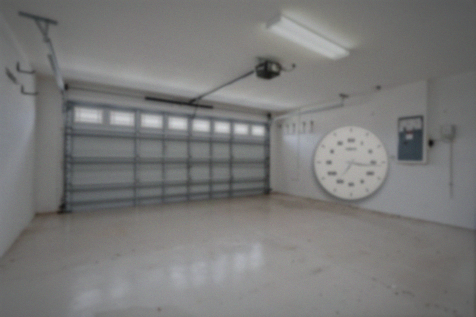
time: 7:16
